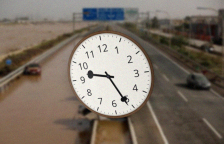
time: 9:26
